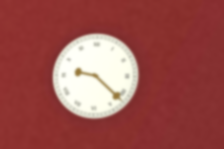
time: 9:22
